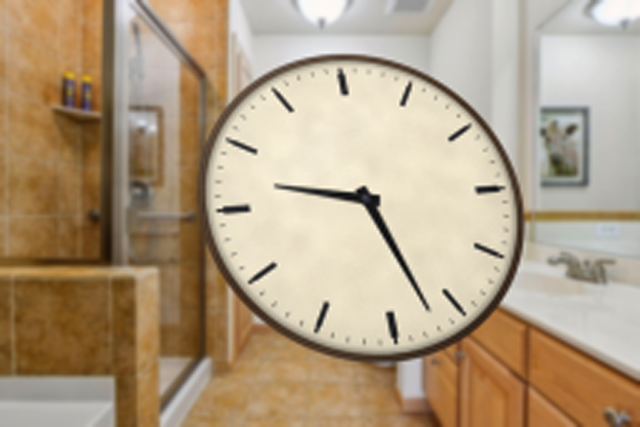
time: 9:27
